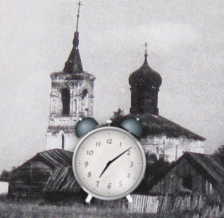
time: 7:09
